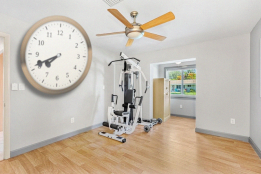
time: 7:41
